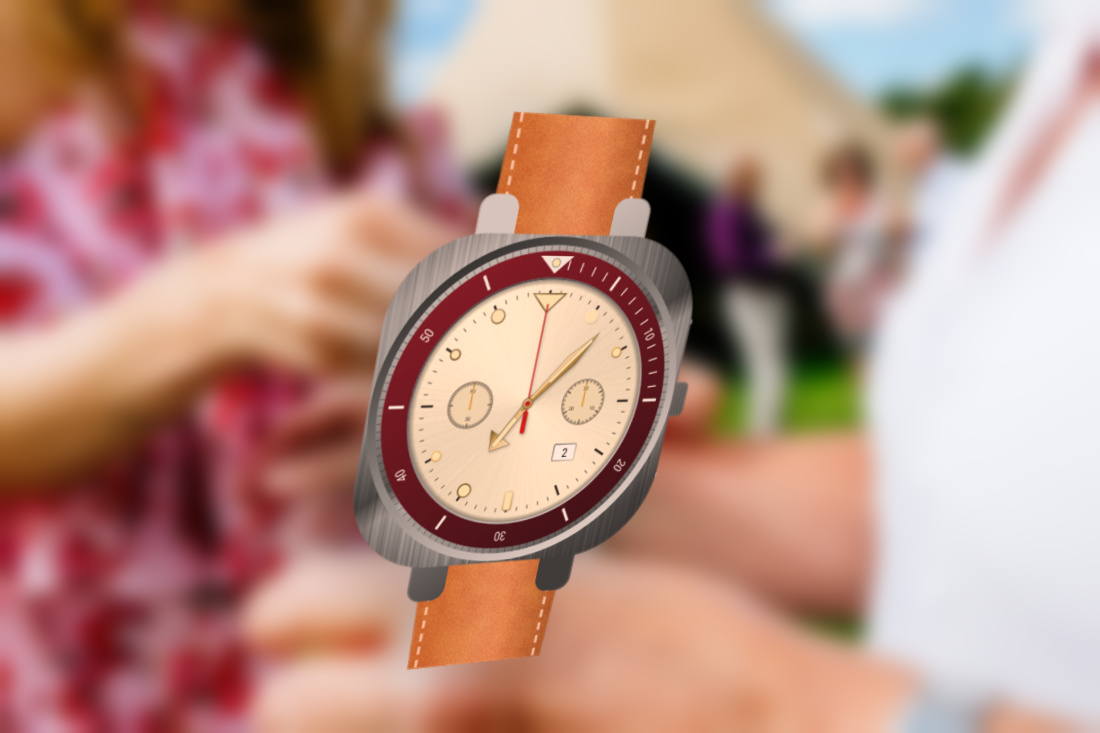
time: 7:07
